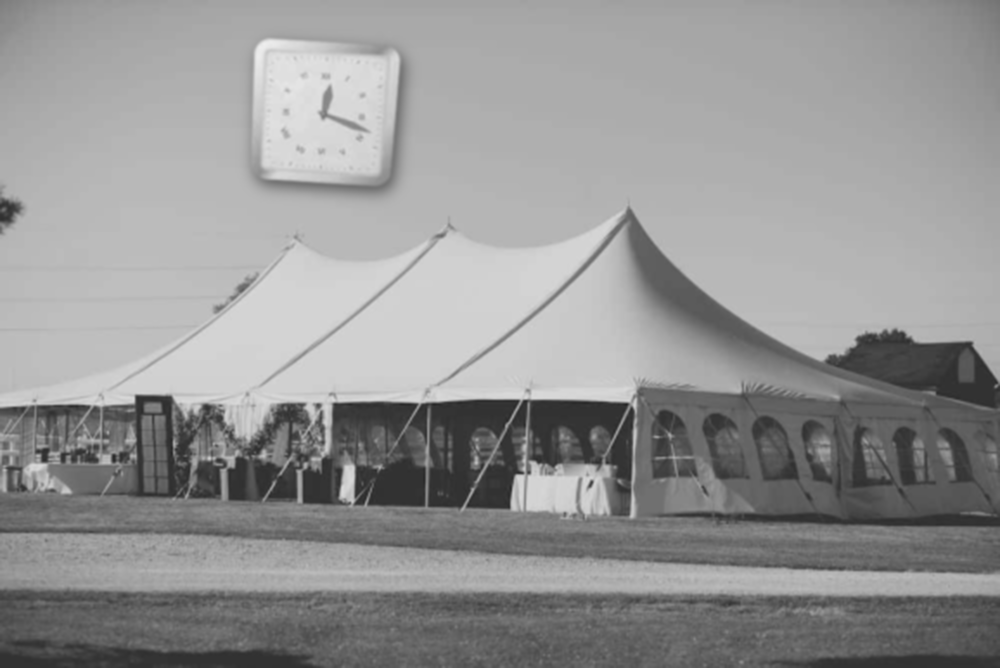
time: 12:18
